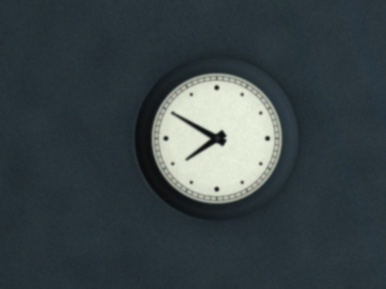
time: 7:50
